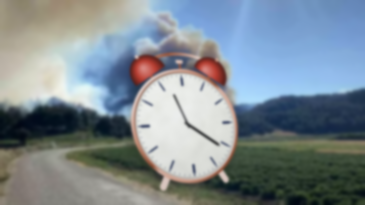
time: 11:21
